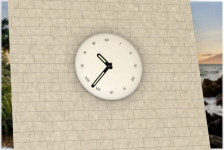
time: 10:37
